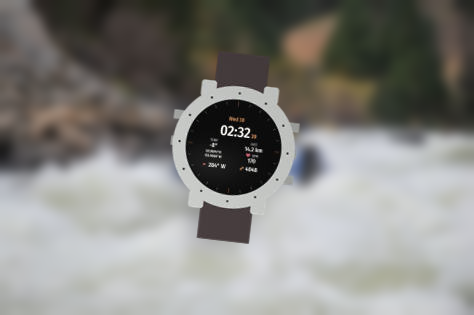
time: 2:32
